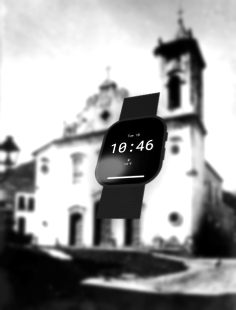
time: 10:46
